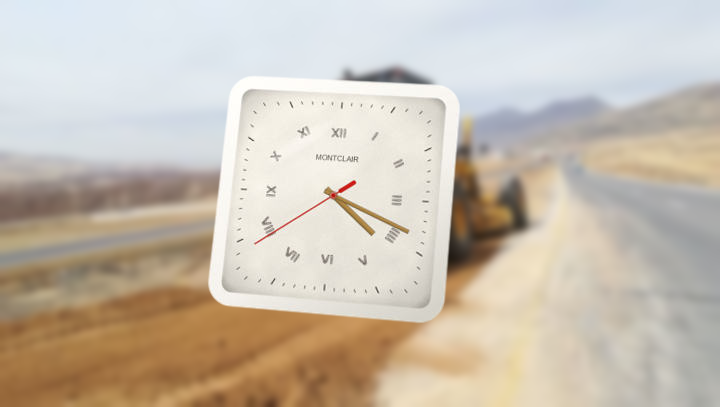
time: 4:18:39
